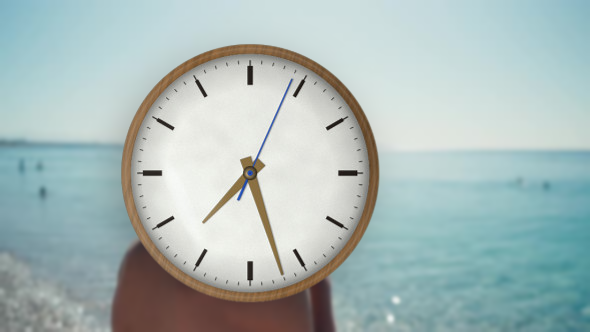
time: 7:27:04
